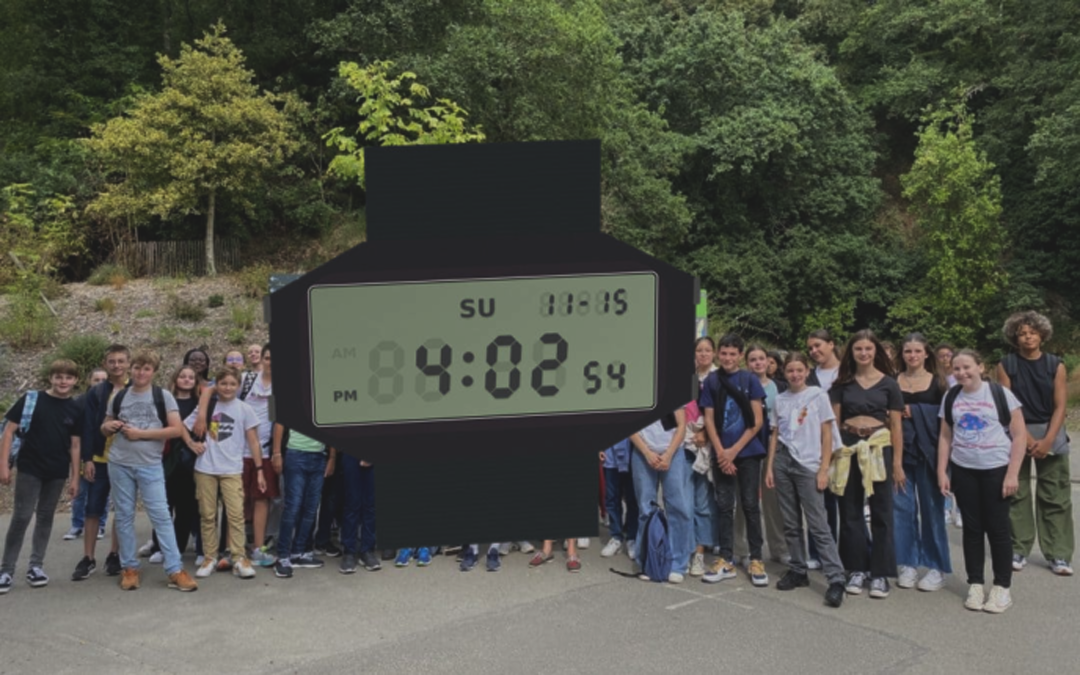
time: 4:02:54
